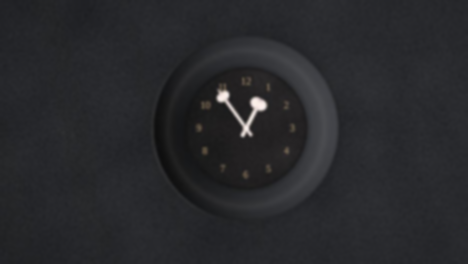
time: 12:54
